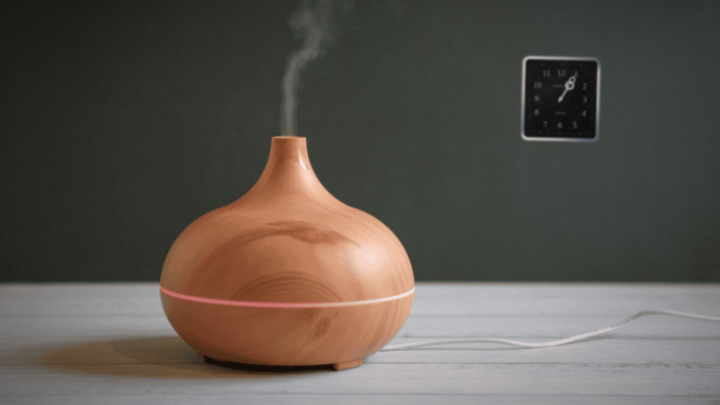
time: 1:05
